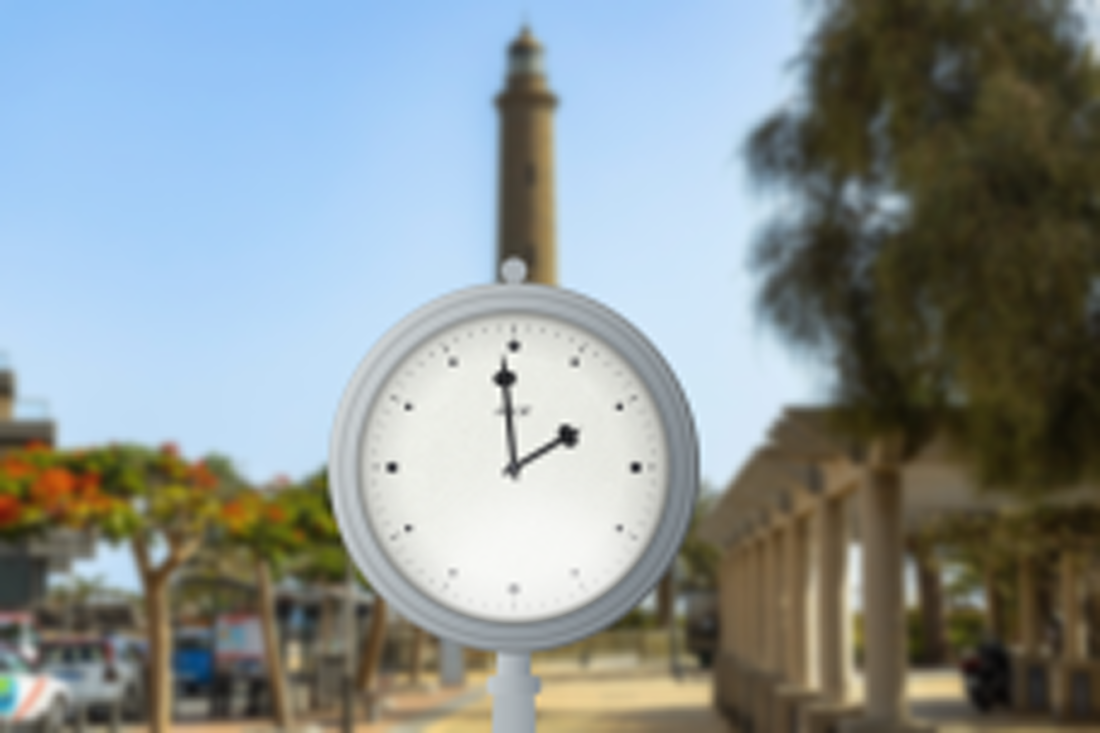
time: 1:59
